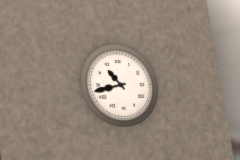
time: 10:43
